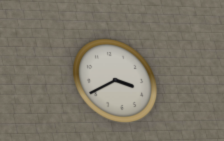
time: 3:41
